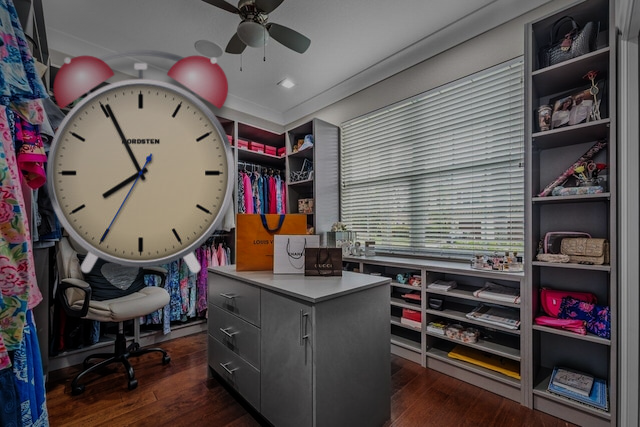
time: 7:55:35
